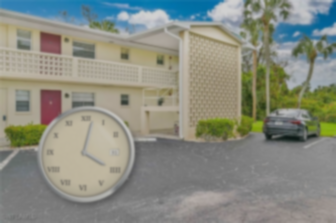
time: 4:02
